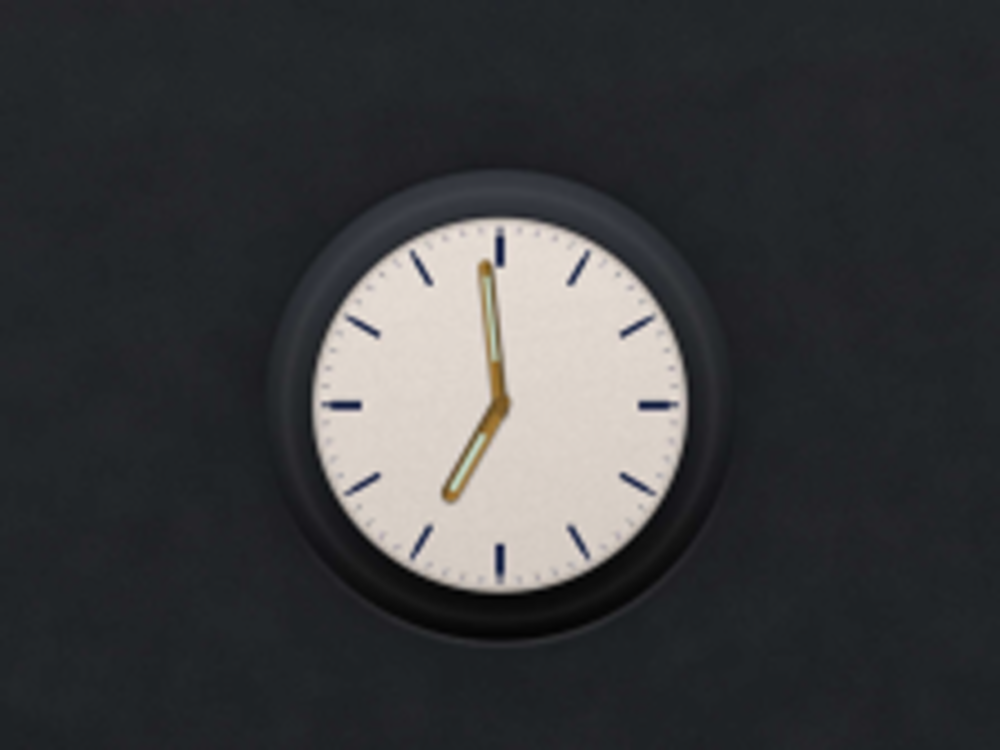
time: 6:59
